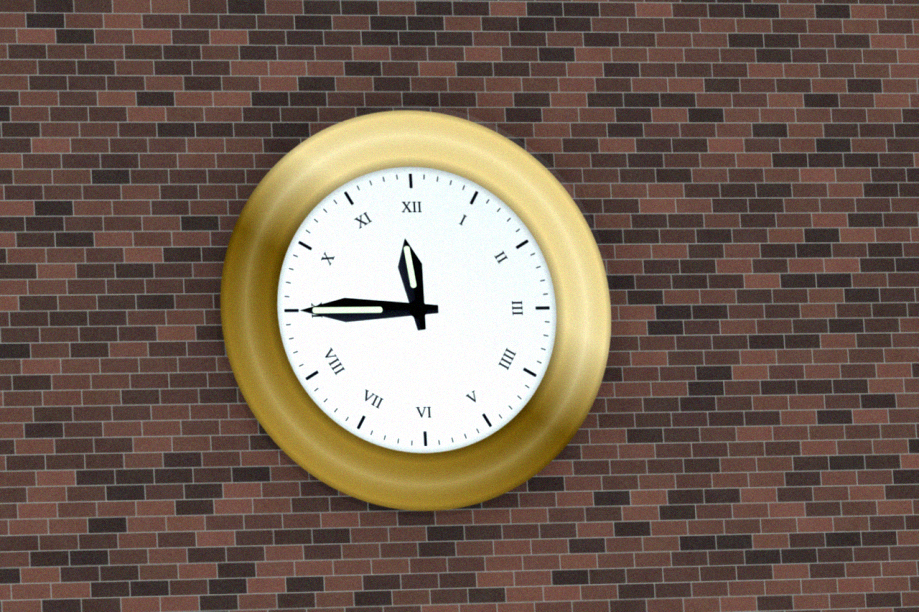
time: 11:45
